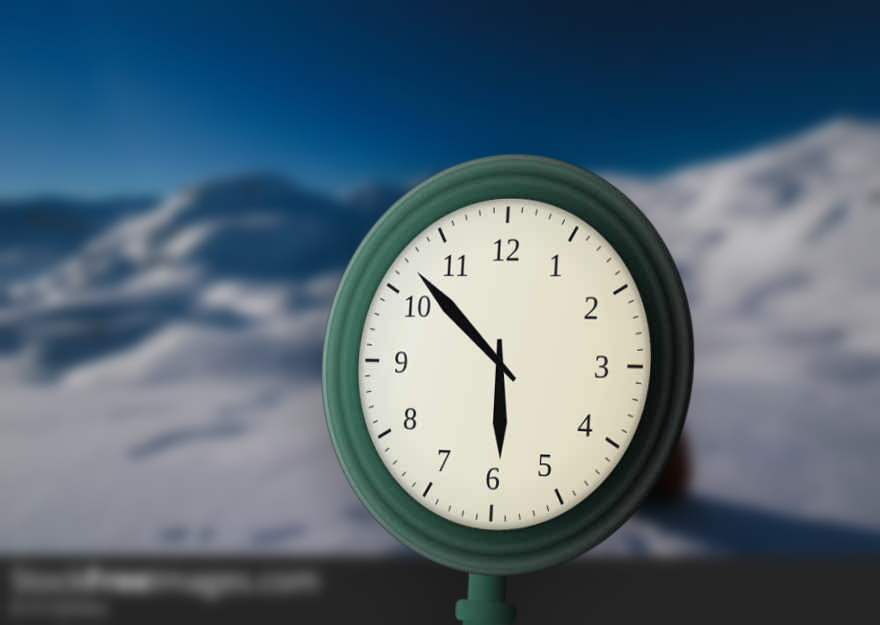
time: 5:52
